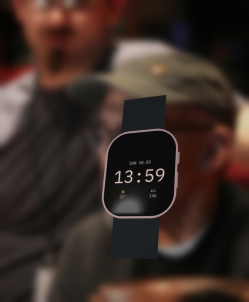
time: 13:59
